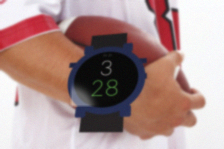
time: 3:28
